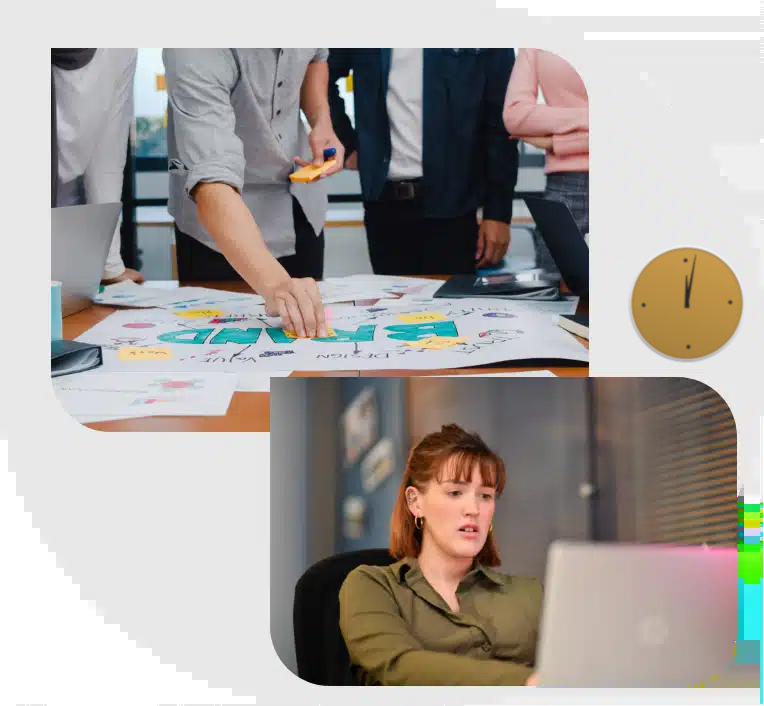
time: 12:02
